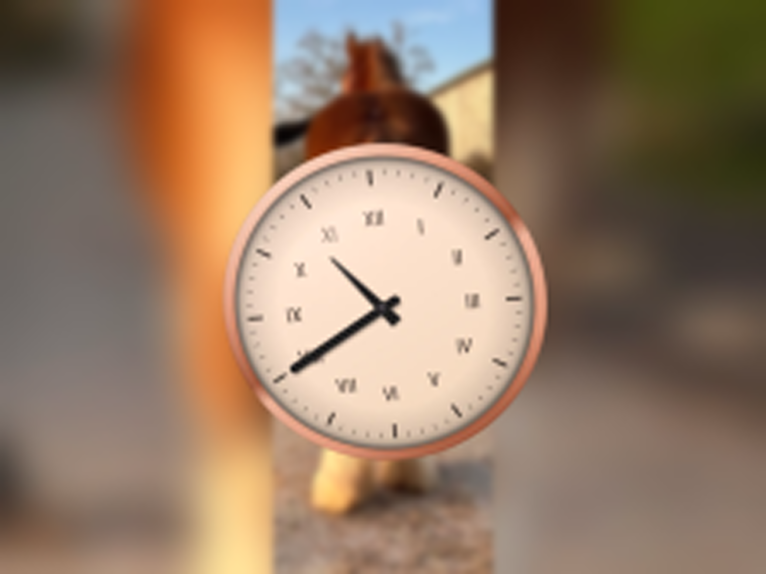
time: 10:40
